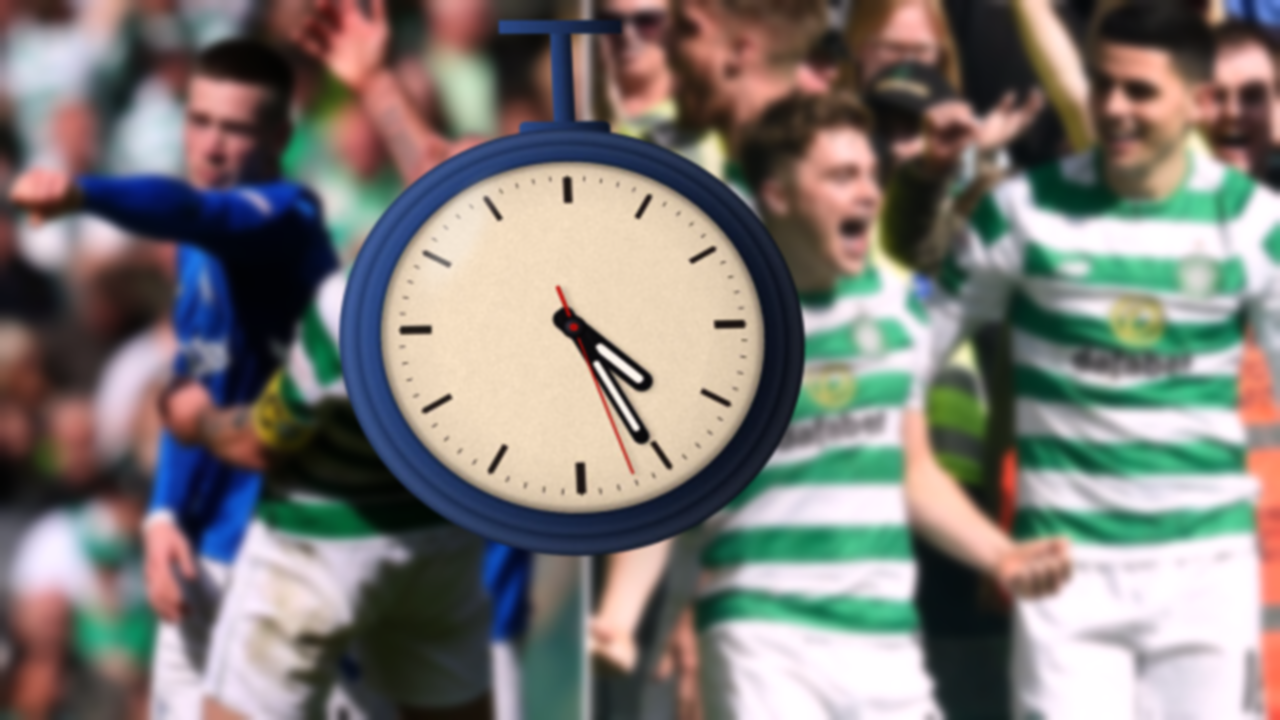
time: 4:25:27
